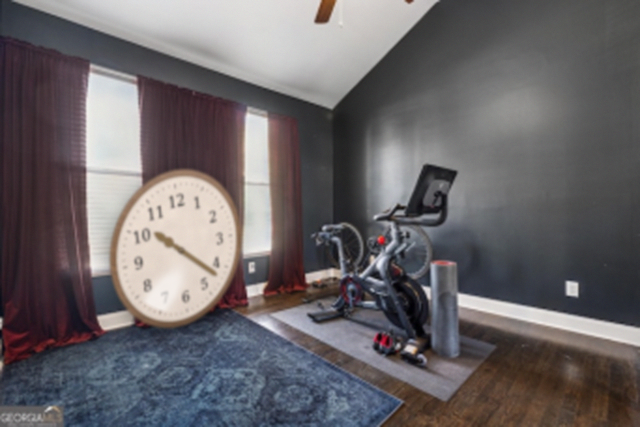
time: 10:22
